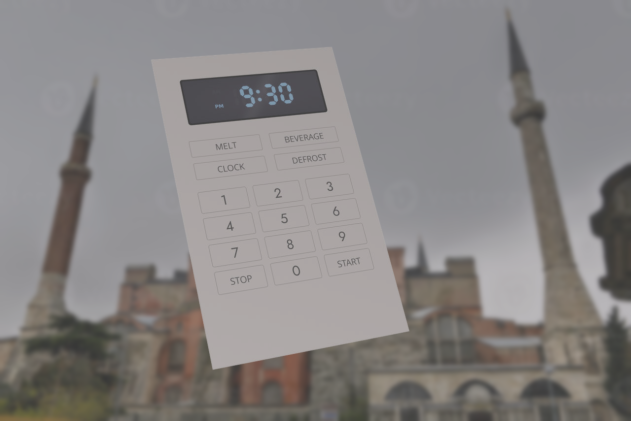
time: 9:30
